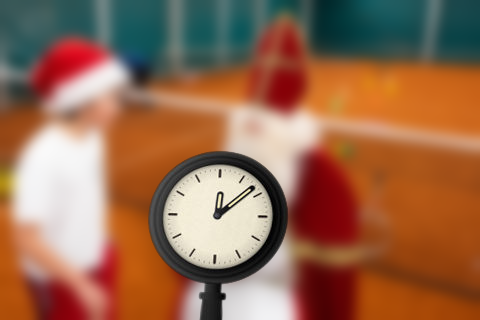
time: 12:08
